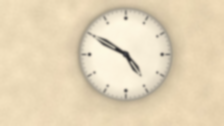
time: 4:50
